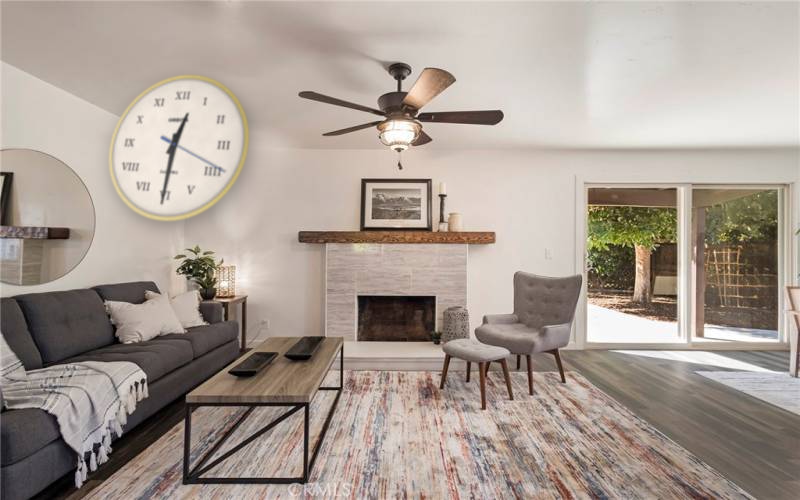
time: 12:30:19
